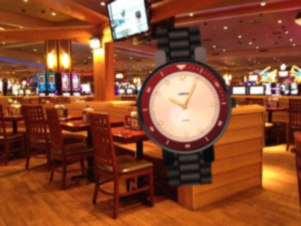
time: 10:05
